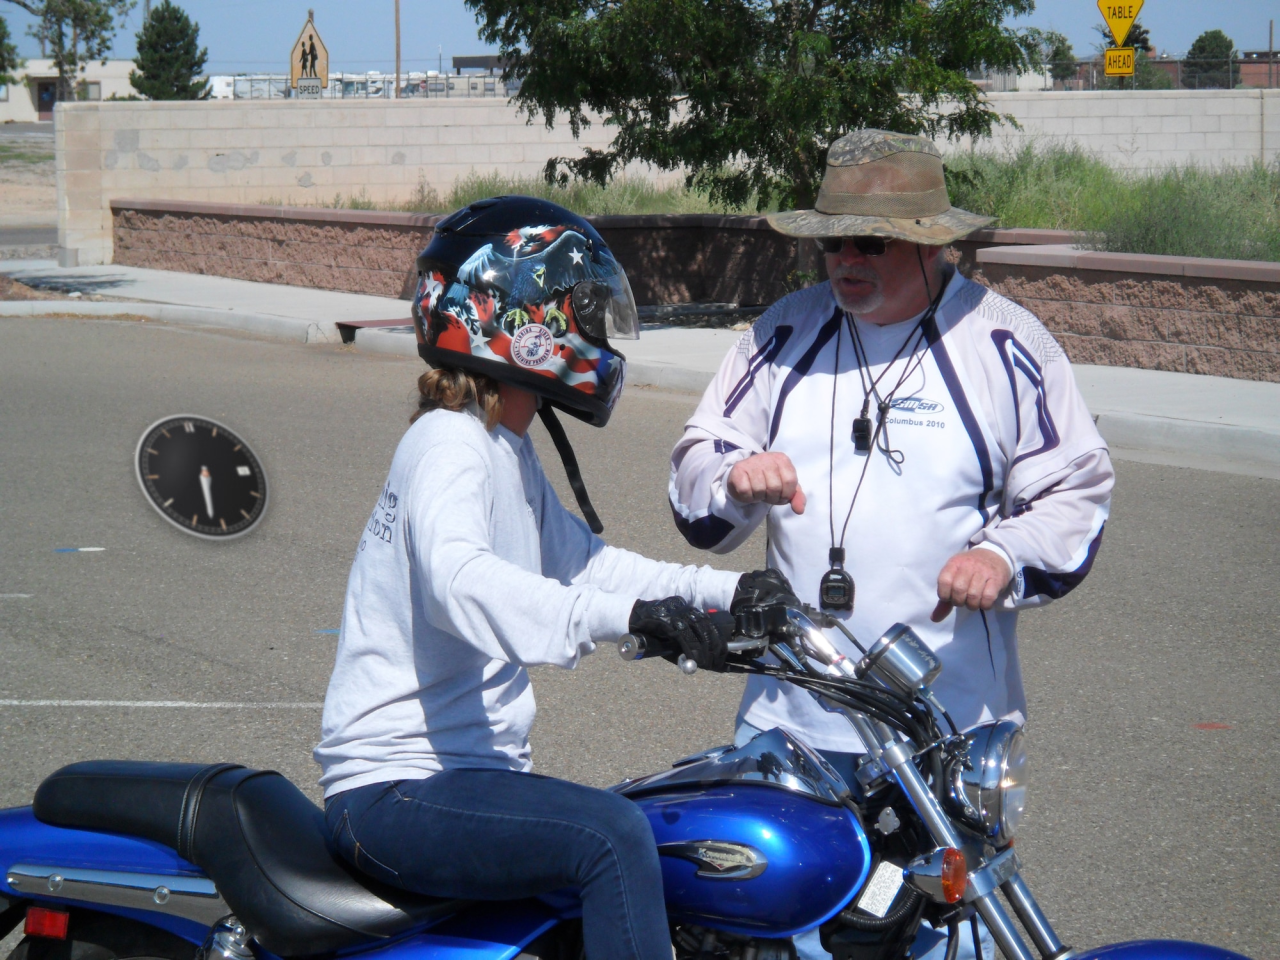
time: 6:32
